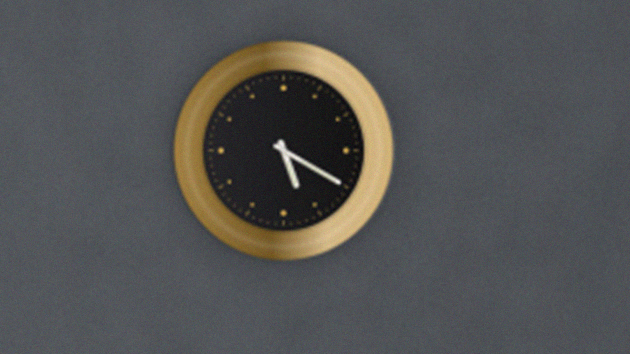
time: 5:20
